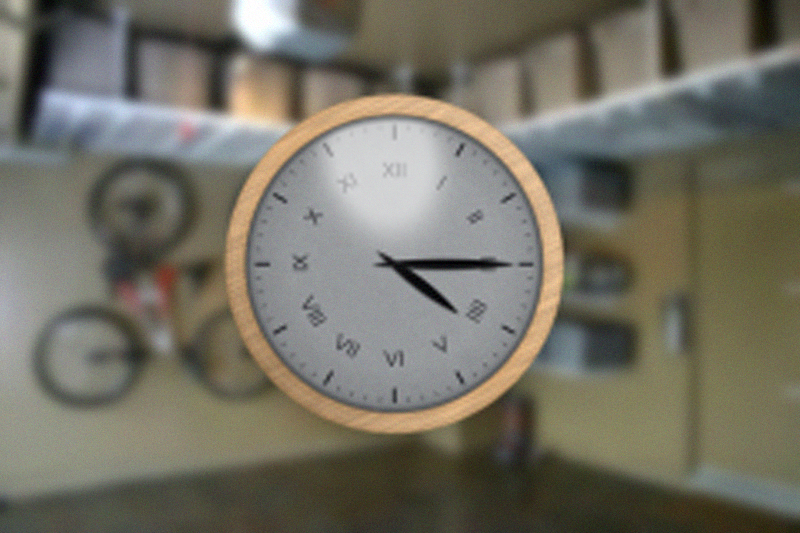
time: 4:15
